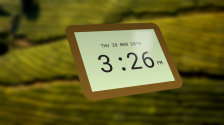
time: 3:26
